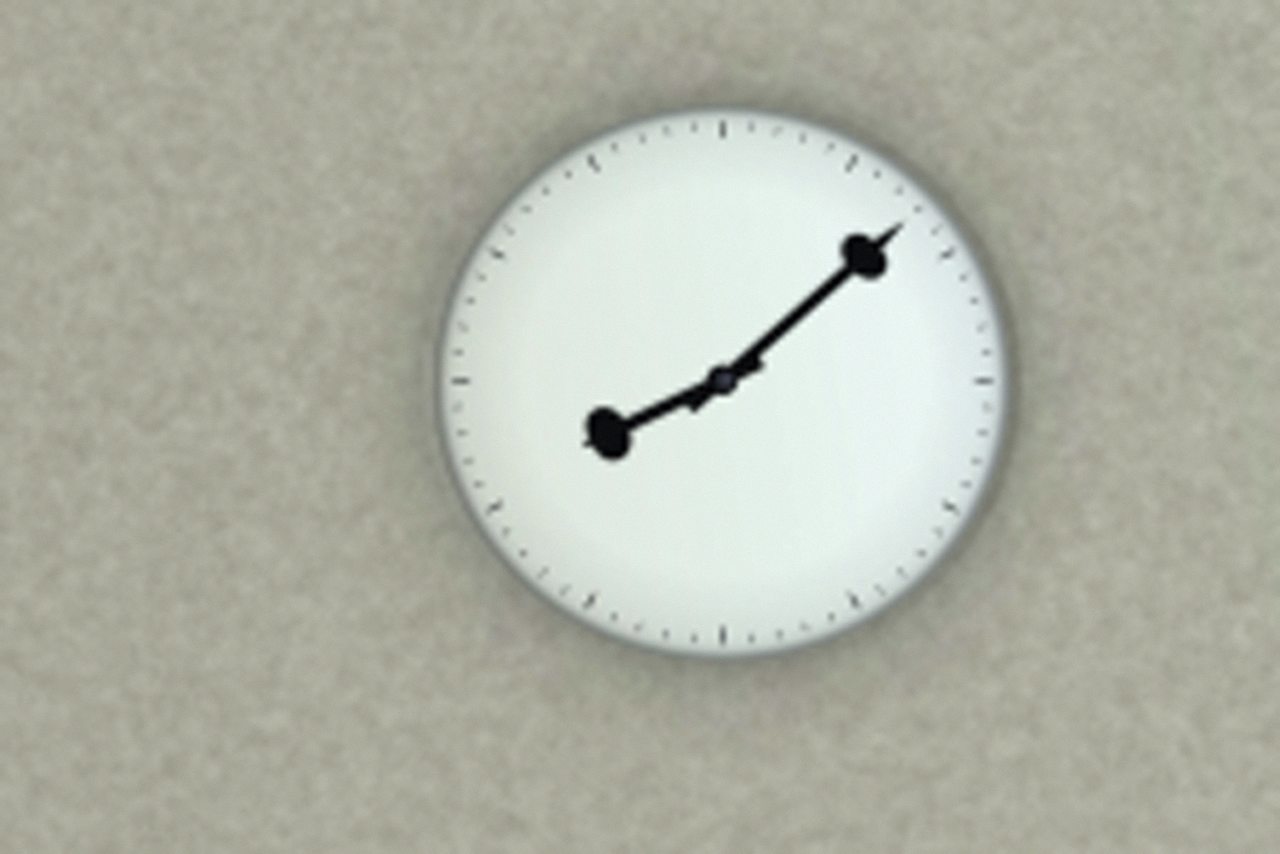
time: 8:08
